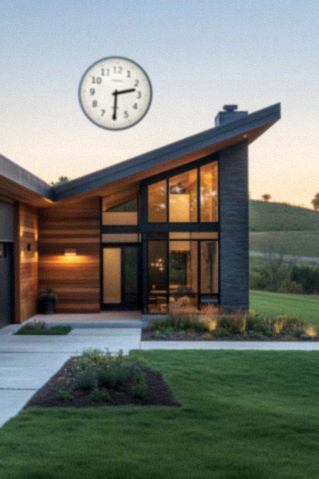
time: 2:30
